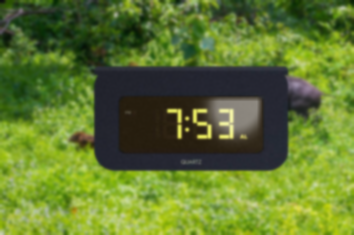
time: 7:53
